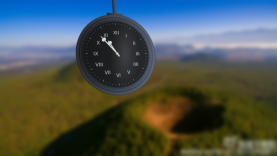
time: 10:53
